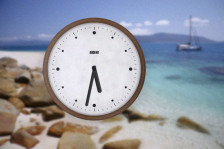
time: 5:32
